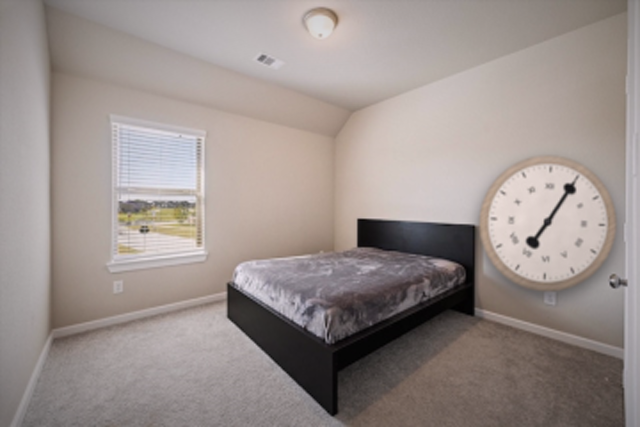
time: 7:05
